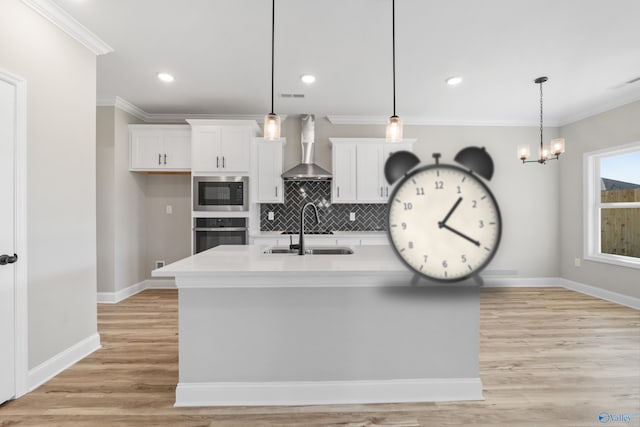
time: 1:20
